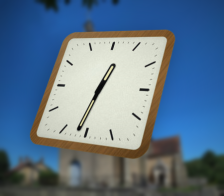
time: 12:32
